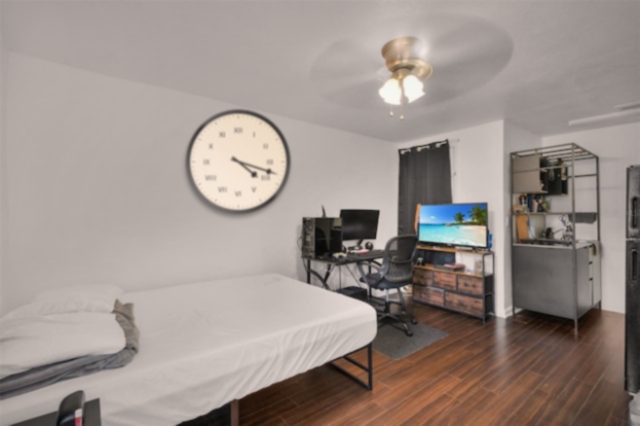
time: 4:18
